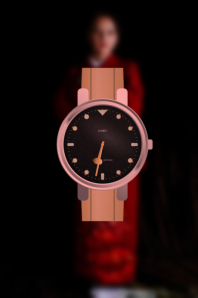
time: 6:32
